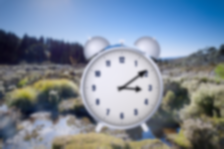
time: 3:09
